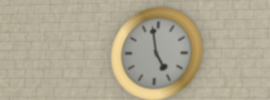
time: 4:58
